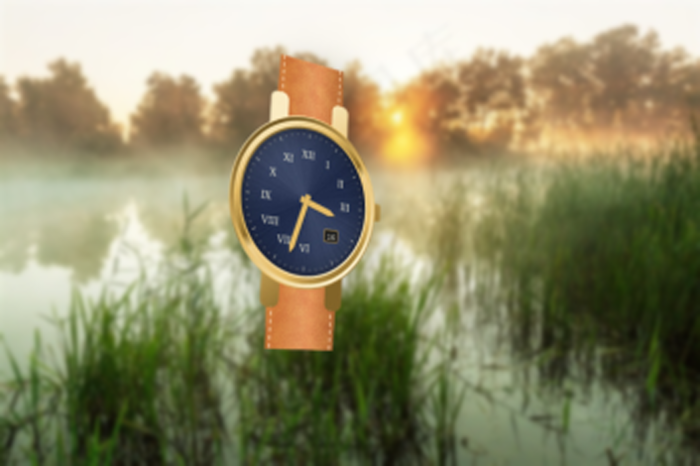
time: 3:33
